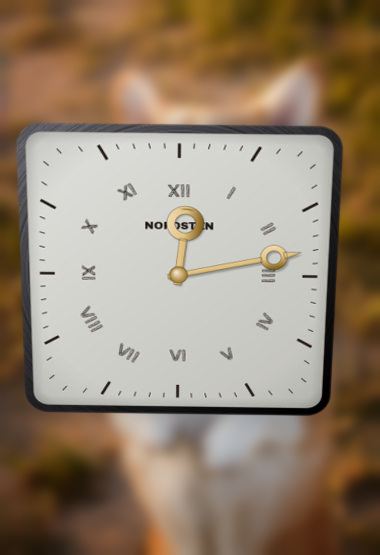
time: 12:13
